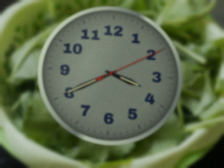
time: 3:40:10
